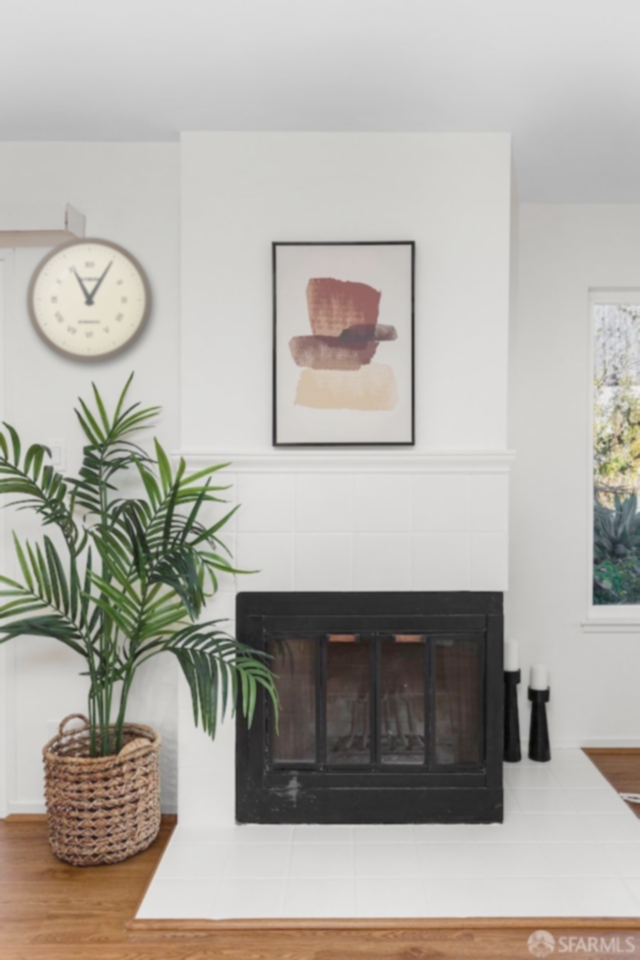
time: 11:05
